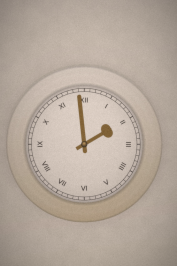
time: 1:59
